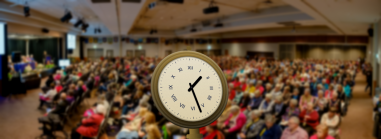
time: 1:27
